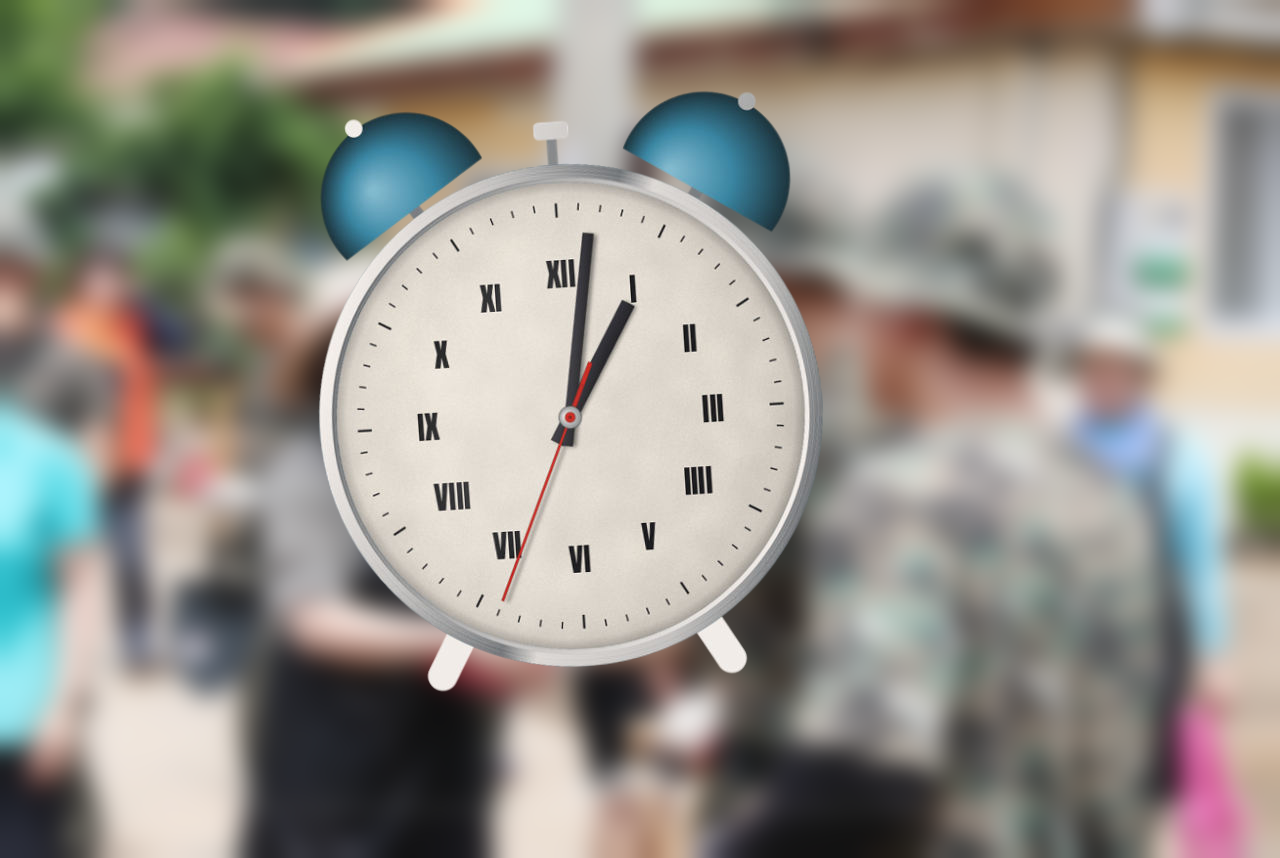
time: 1:01:34
